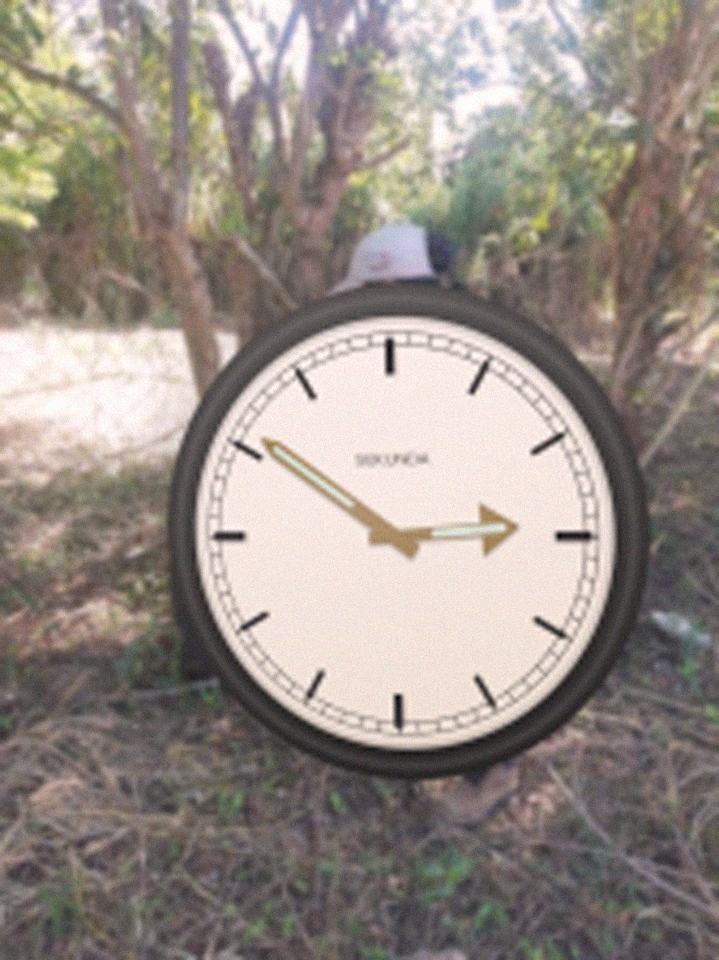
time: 2:51
